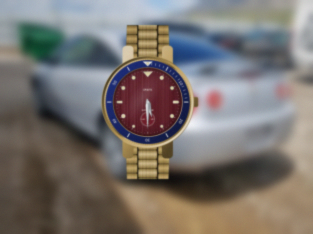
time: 5:30
